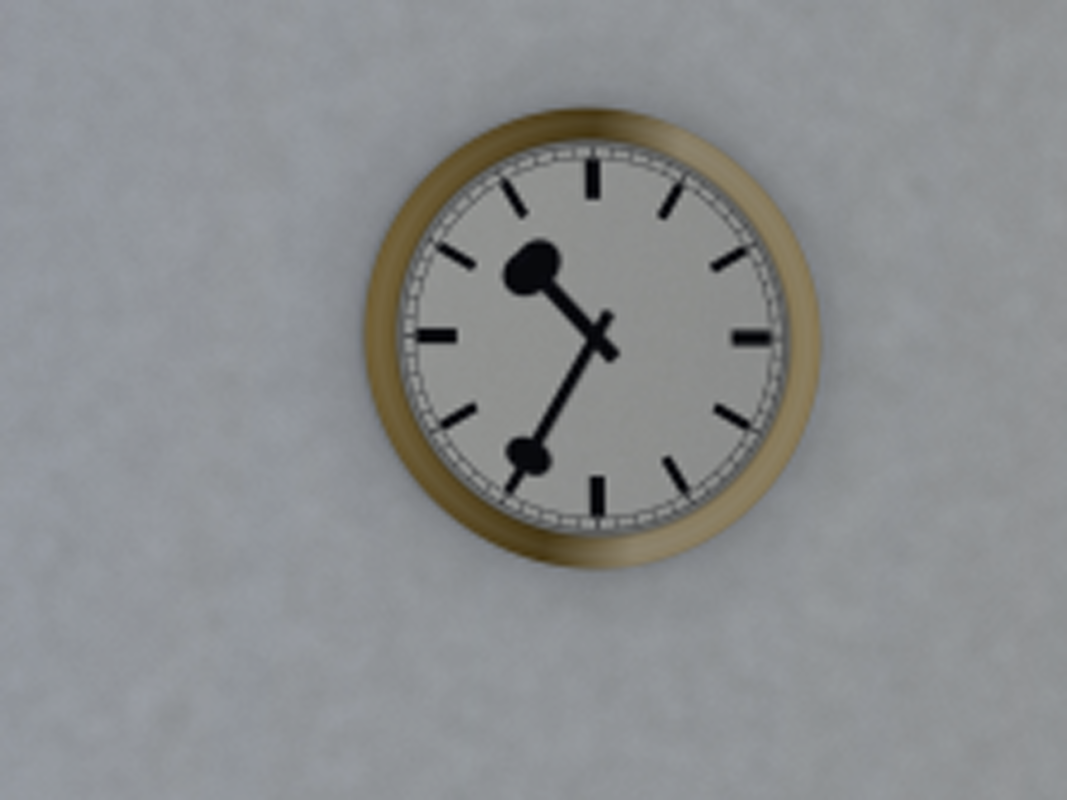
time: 10:35
